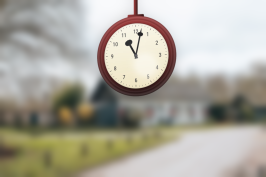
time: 11:02
